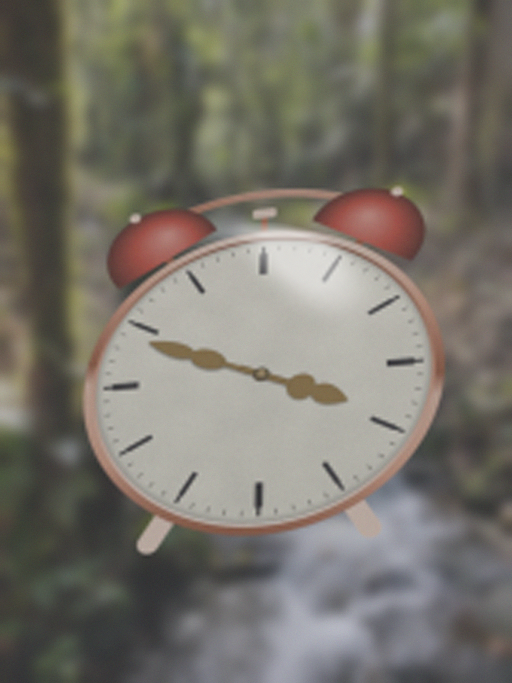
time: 3:49
